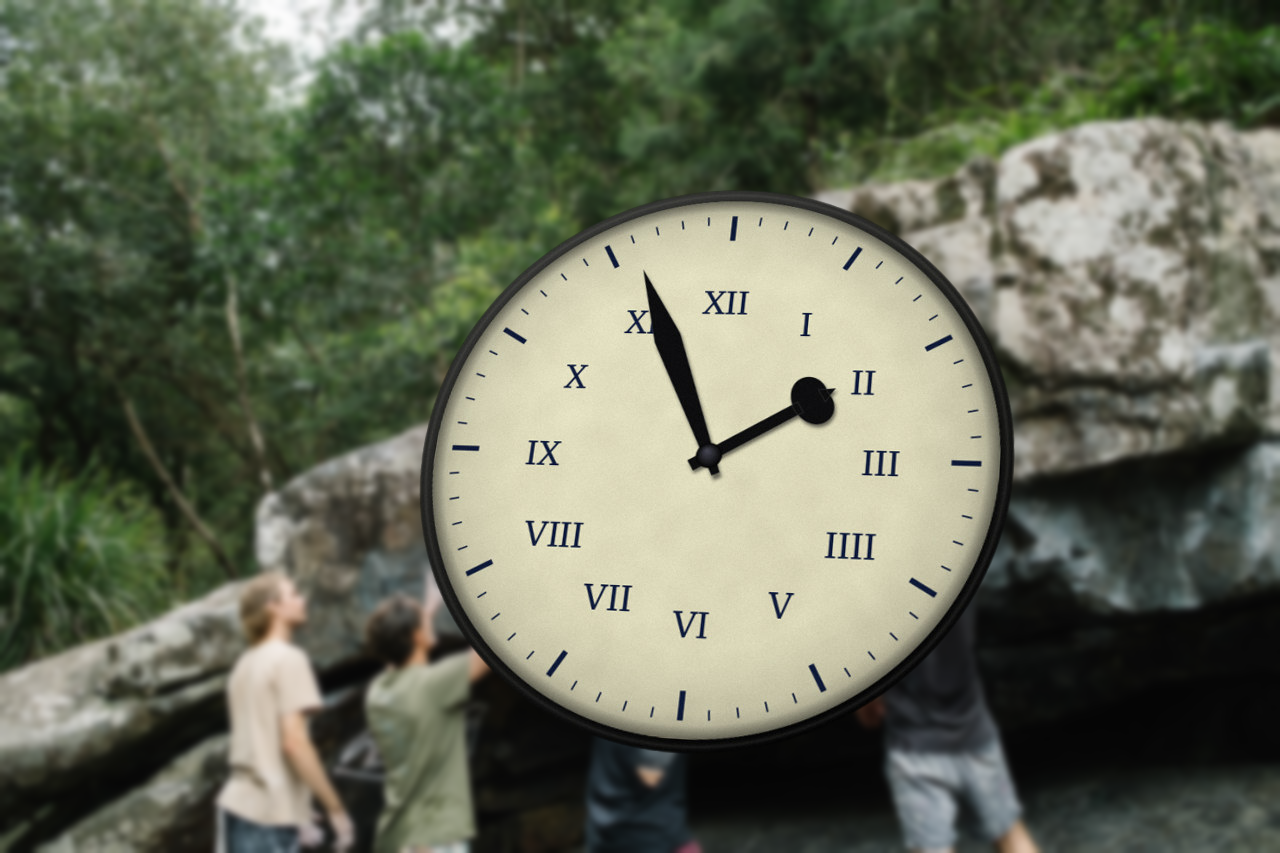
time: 1:56
